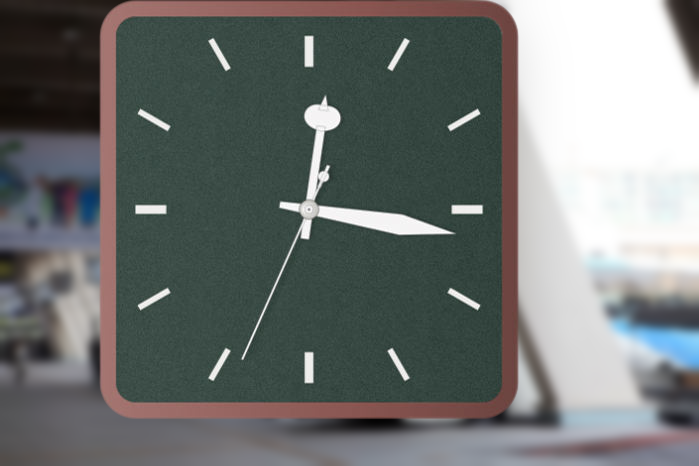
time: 12:16:34
